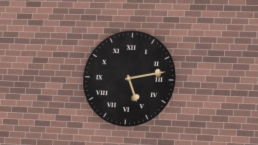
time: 5:13
